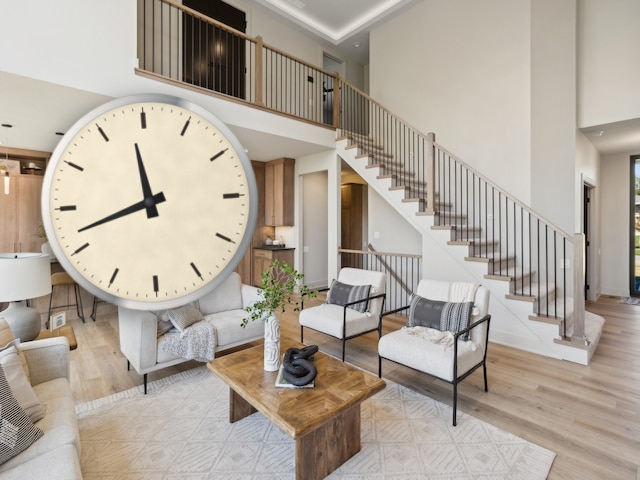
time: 11:42
